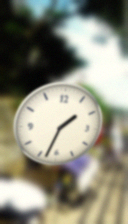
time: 1:33
